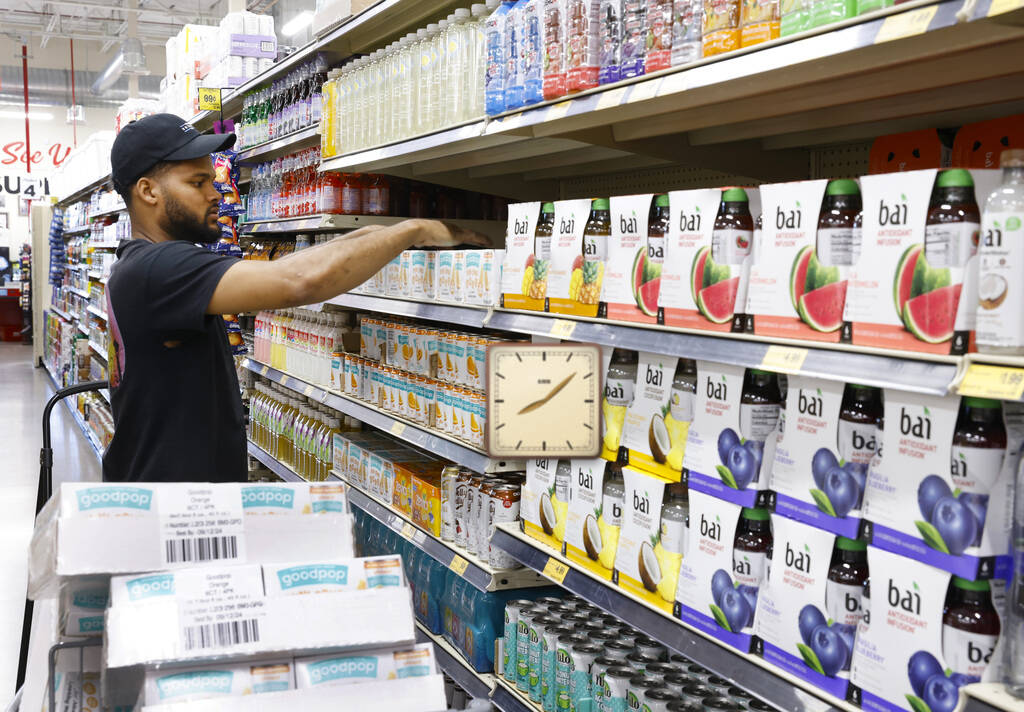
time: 8:08
